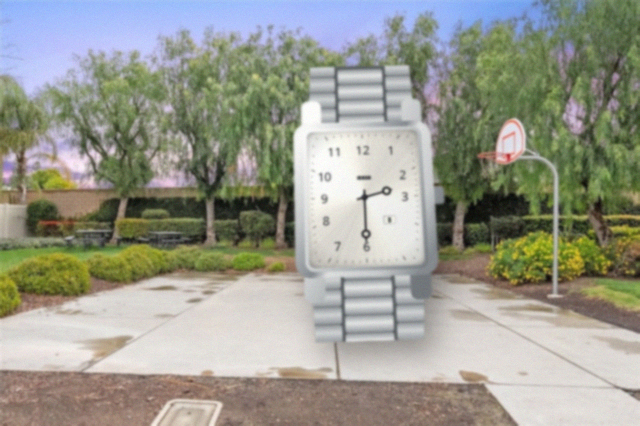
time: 2:30
